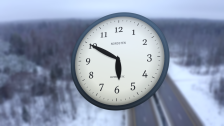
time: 5:50
